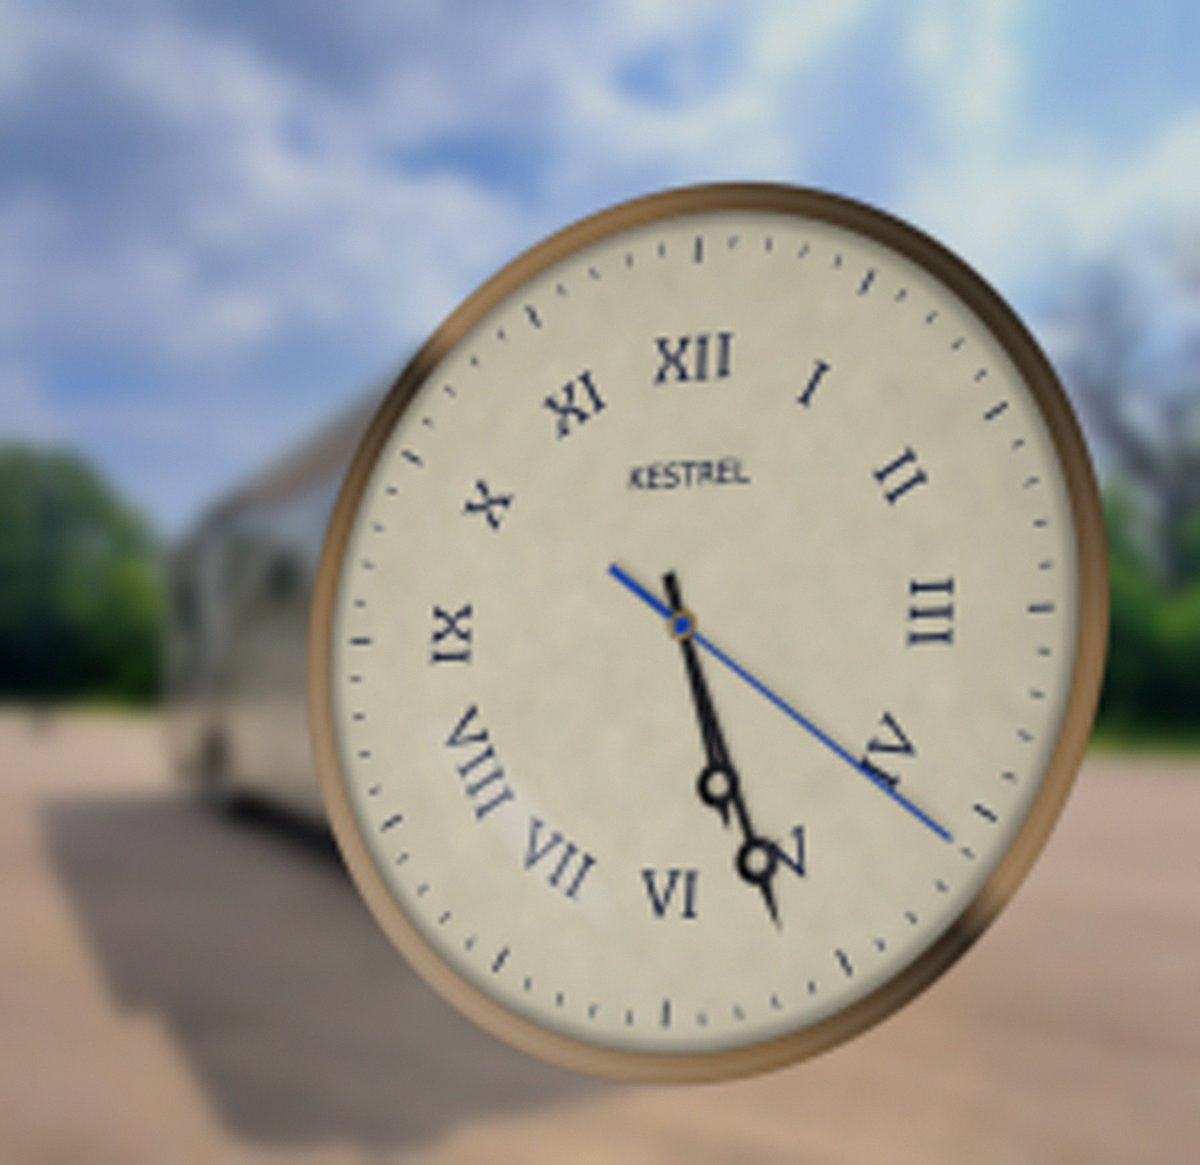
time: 5:26:21
